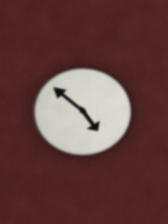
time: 4:52
